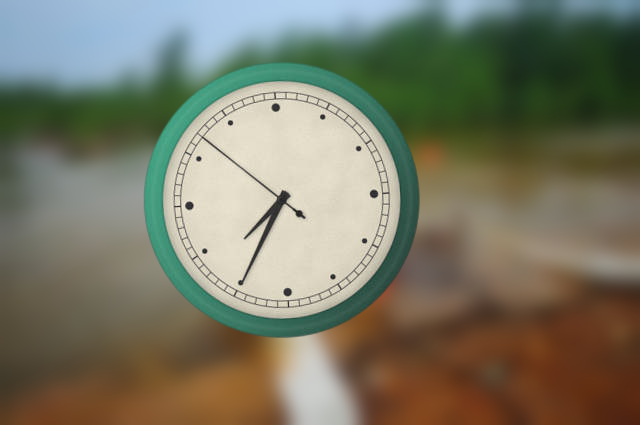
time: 7:34:52
